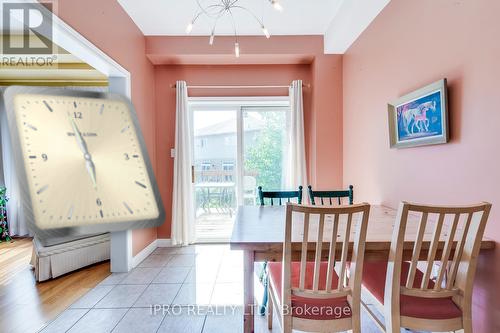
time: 5:58
